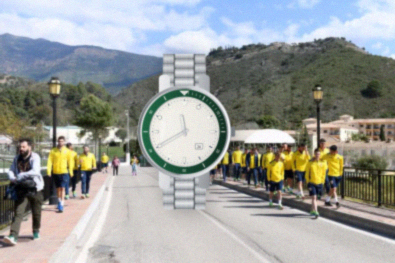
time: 11:40
